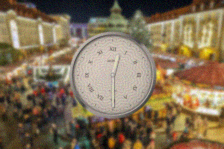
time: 12:30
